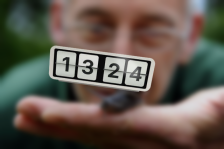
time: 13:24
